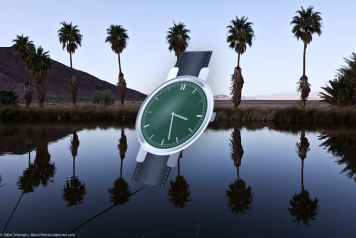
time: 3:28
